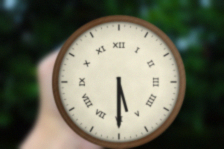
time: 5:30
